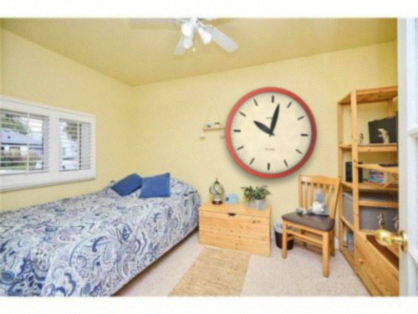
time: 10:02
